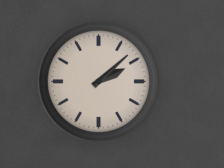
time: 2:08
